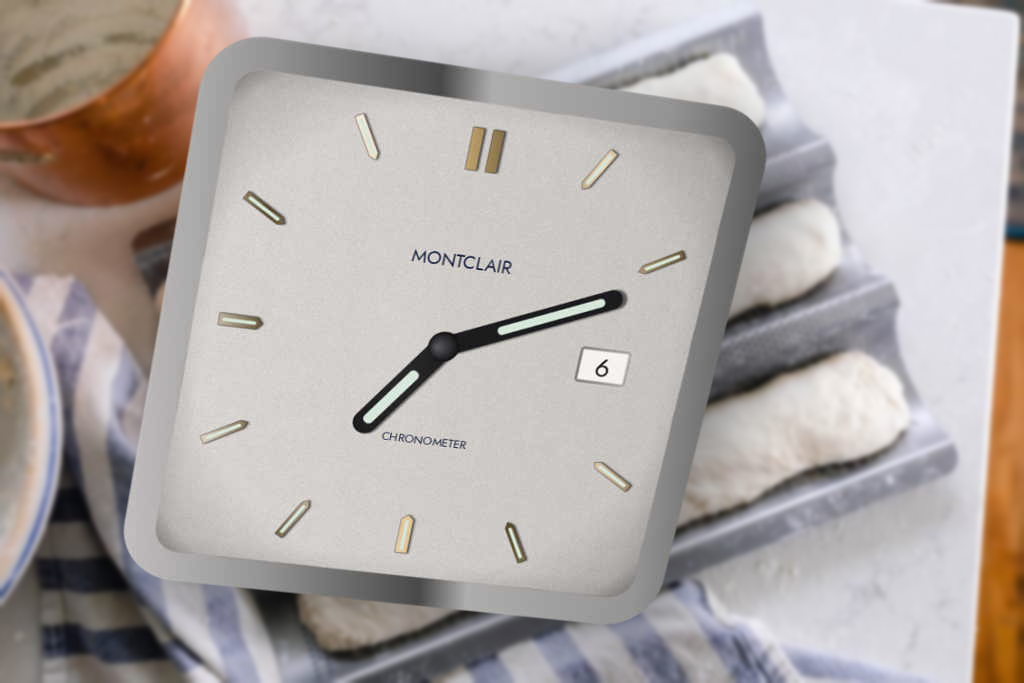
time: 7:11
